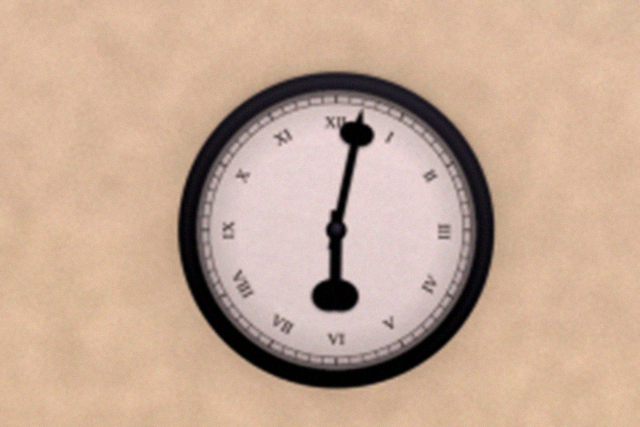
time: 6:02
